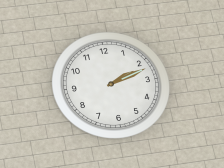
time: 2:12
